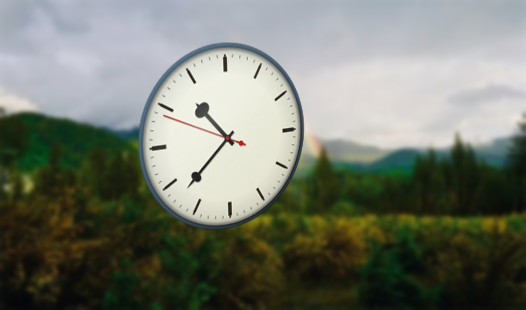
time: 10:37:49
